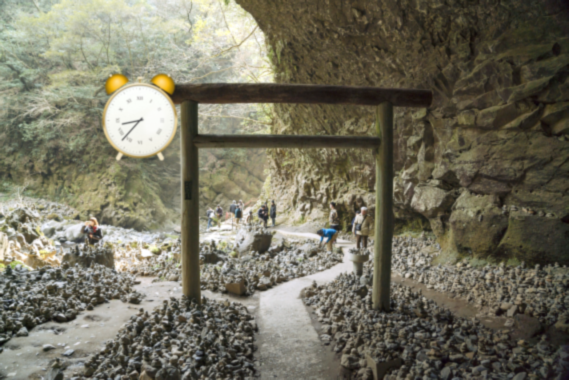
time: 8:37
